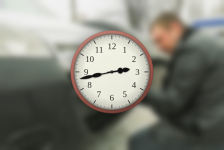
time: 2:43
